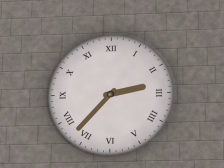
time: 2:37
